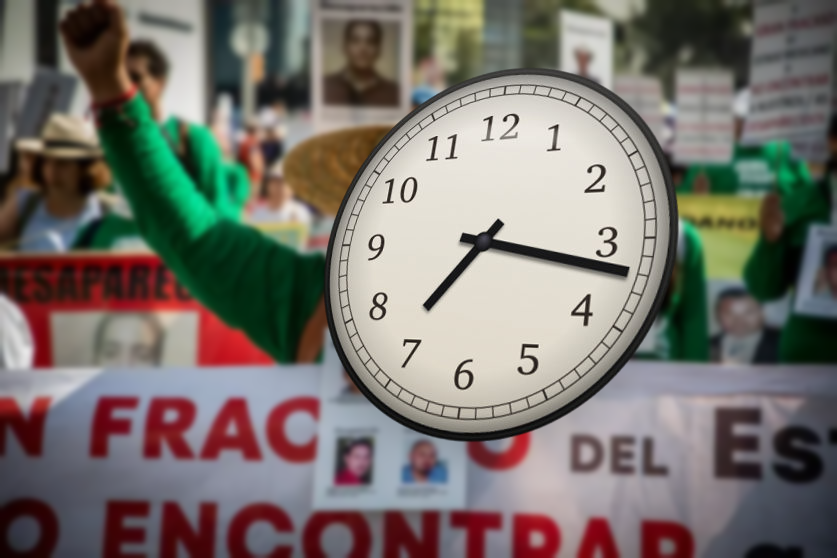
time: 7:17
